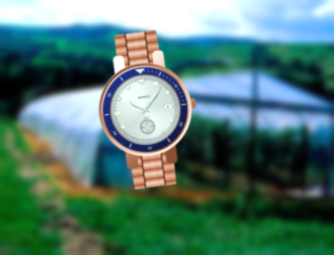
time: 10:07
